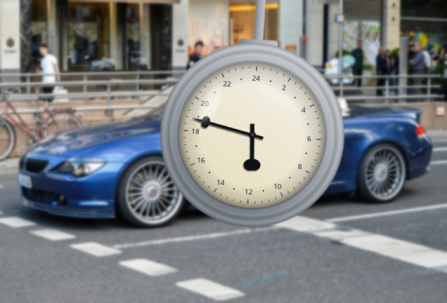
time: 11:47
